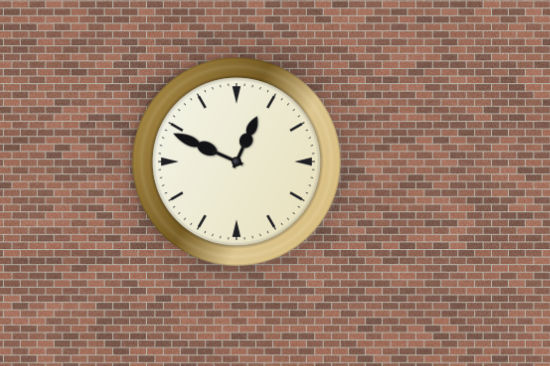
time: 12:49
